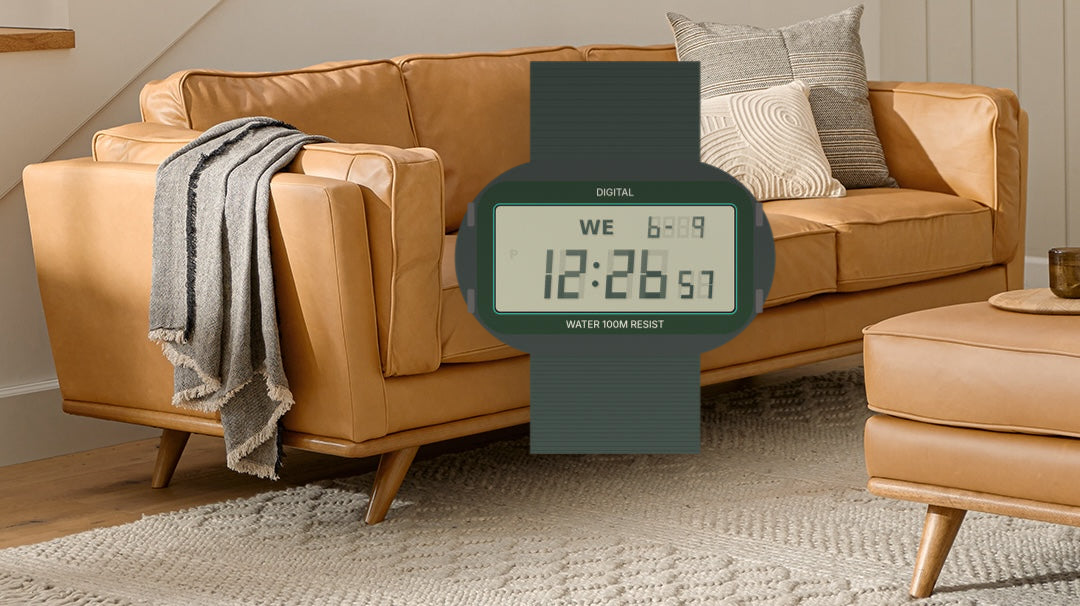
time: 12:26:57
